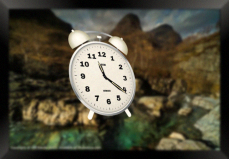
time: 11:21
